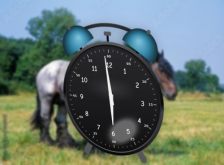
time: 5:59
